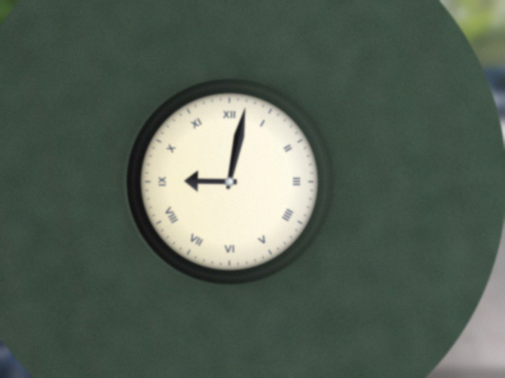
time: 9:02
